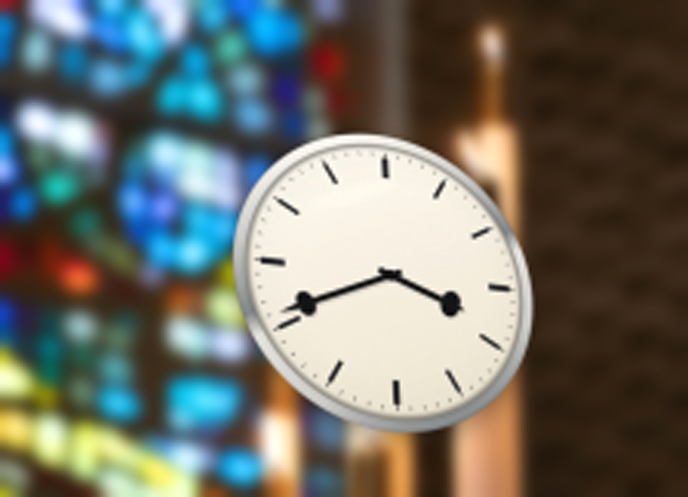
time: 3:41
